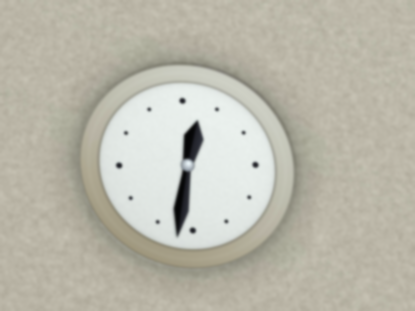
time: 12:32
